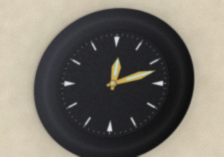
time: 12:12
